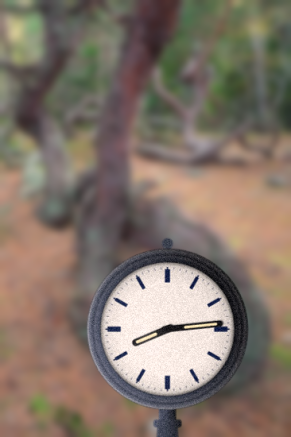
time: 8:14
